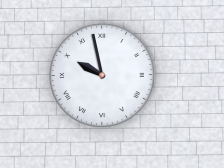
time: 9:58
